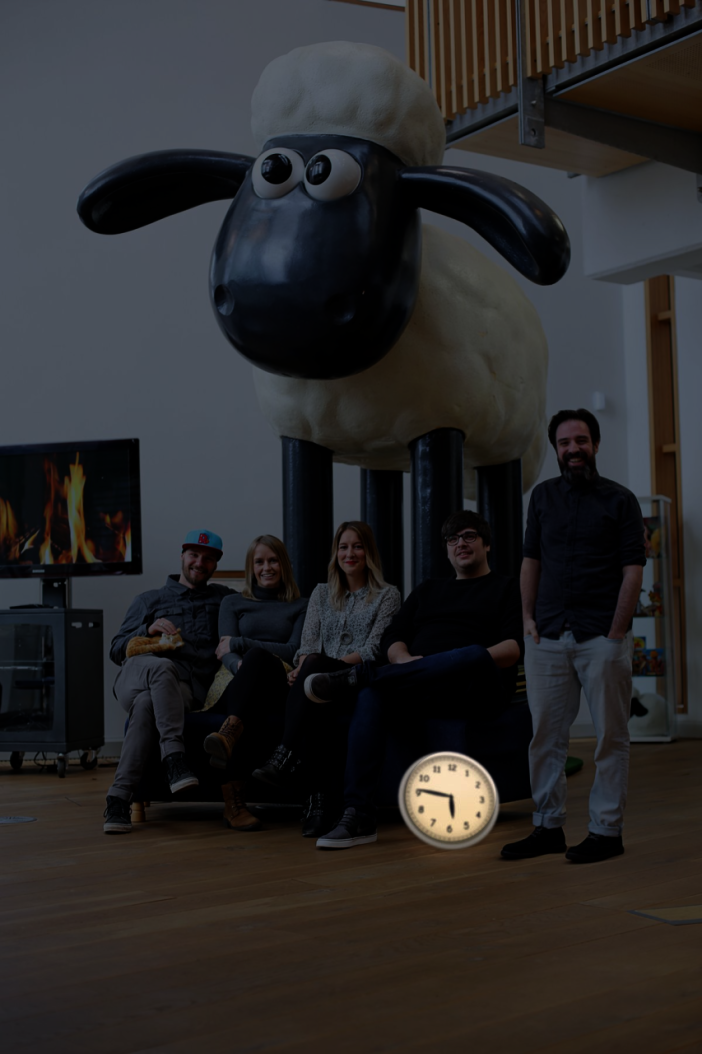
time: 5:46
